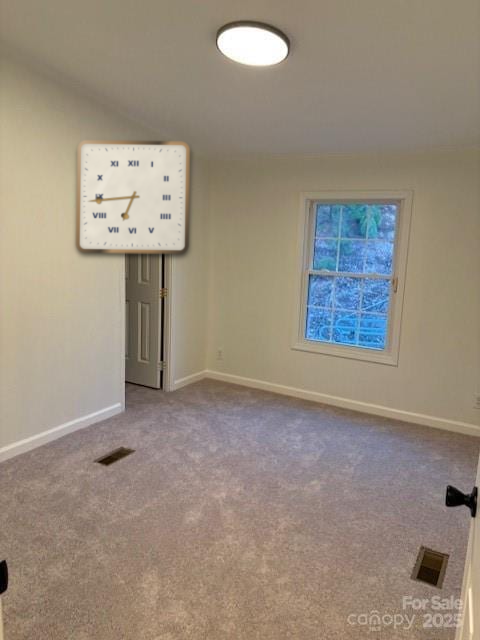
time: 6:44
